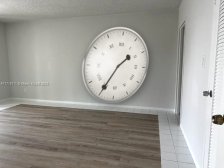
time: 1:35
